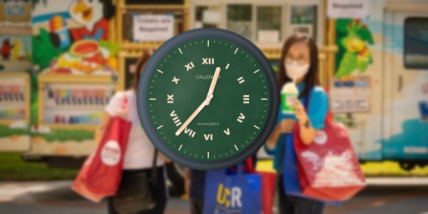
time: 12:37
